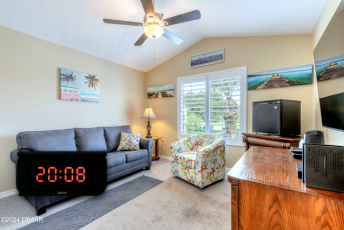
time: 20:08
